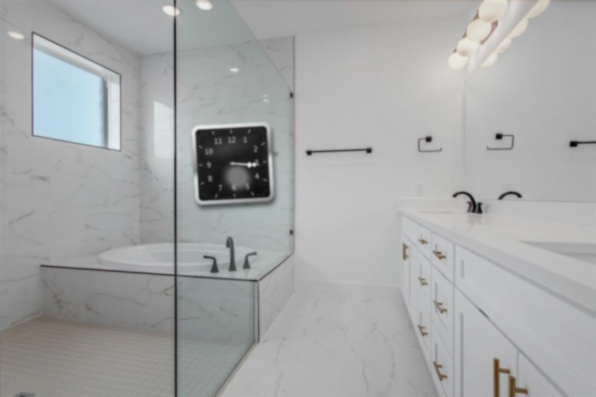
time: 3:16
